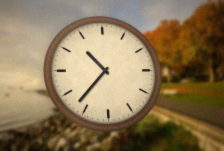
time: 10:37
